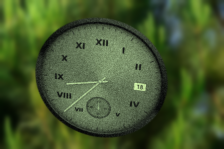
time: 8:37
